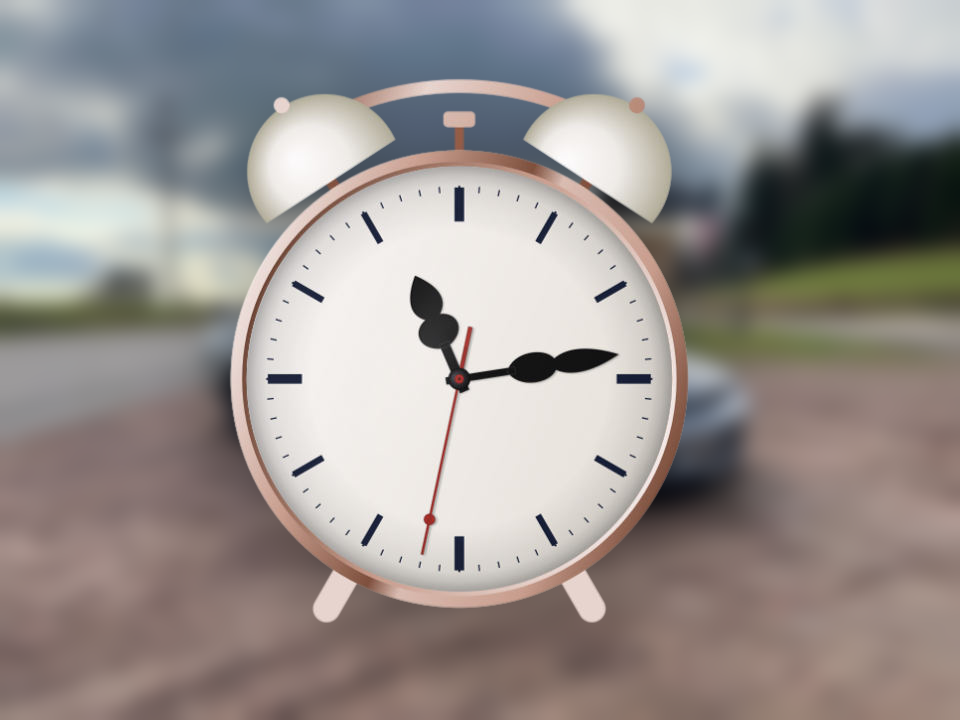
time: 11:13:32
